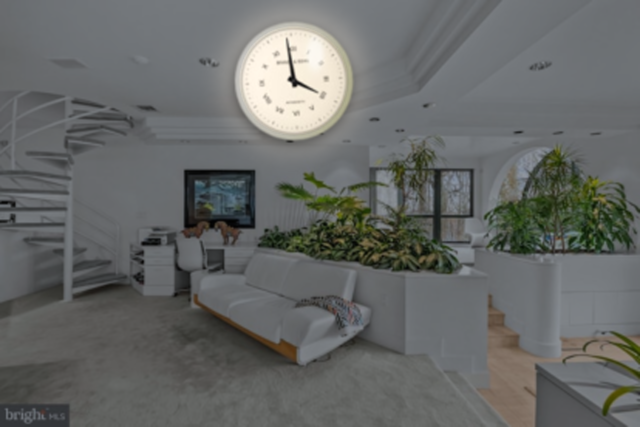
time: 3:59
